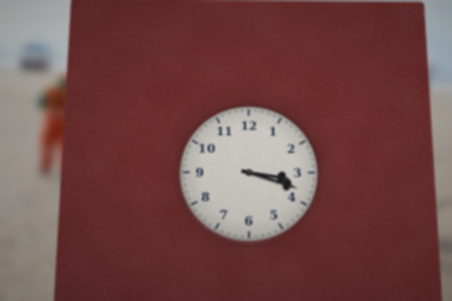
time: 3:18
